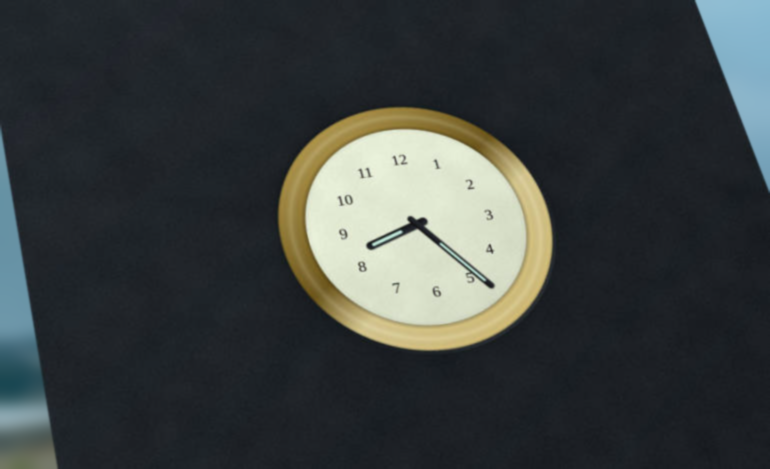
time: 8:24
